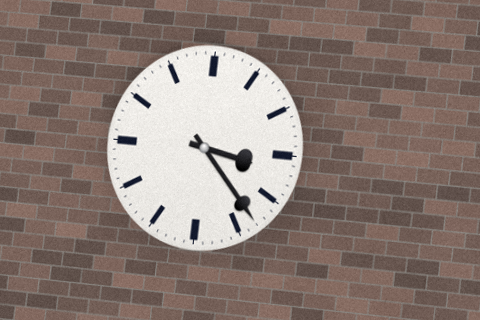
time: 3:23
